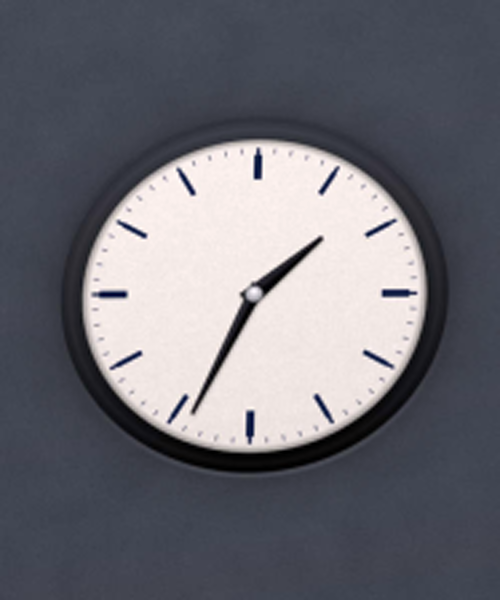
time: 1:34
